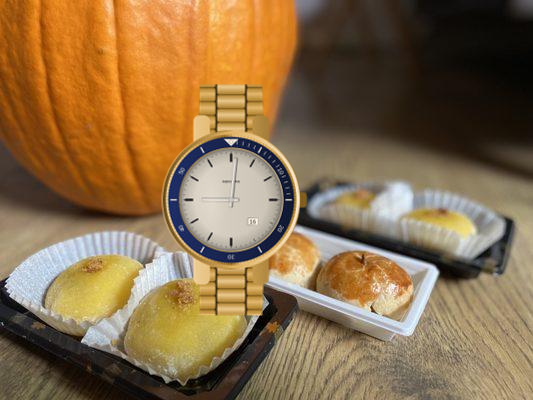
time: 9:01
